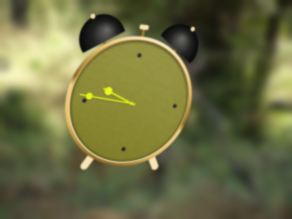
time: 9:46
